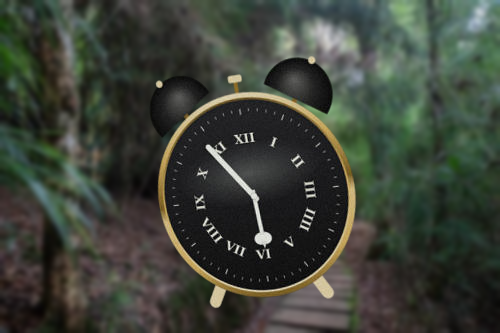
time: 5:54
